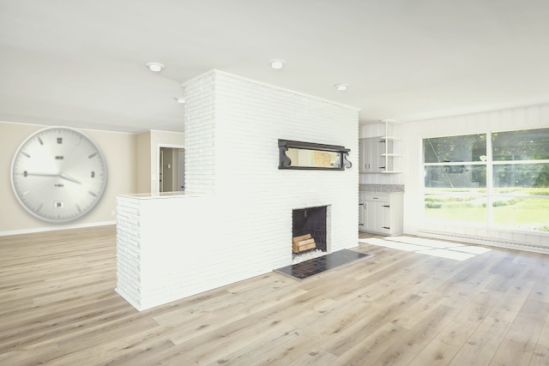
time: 3:45
